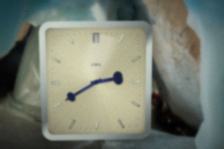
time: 2:40
